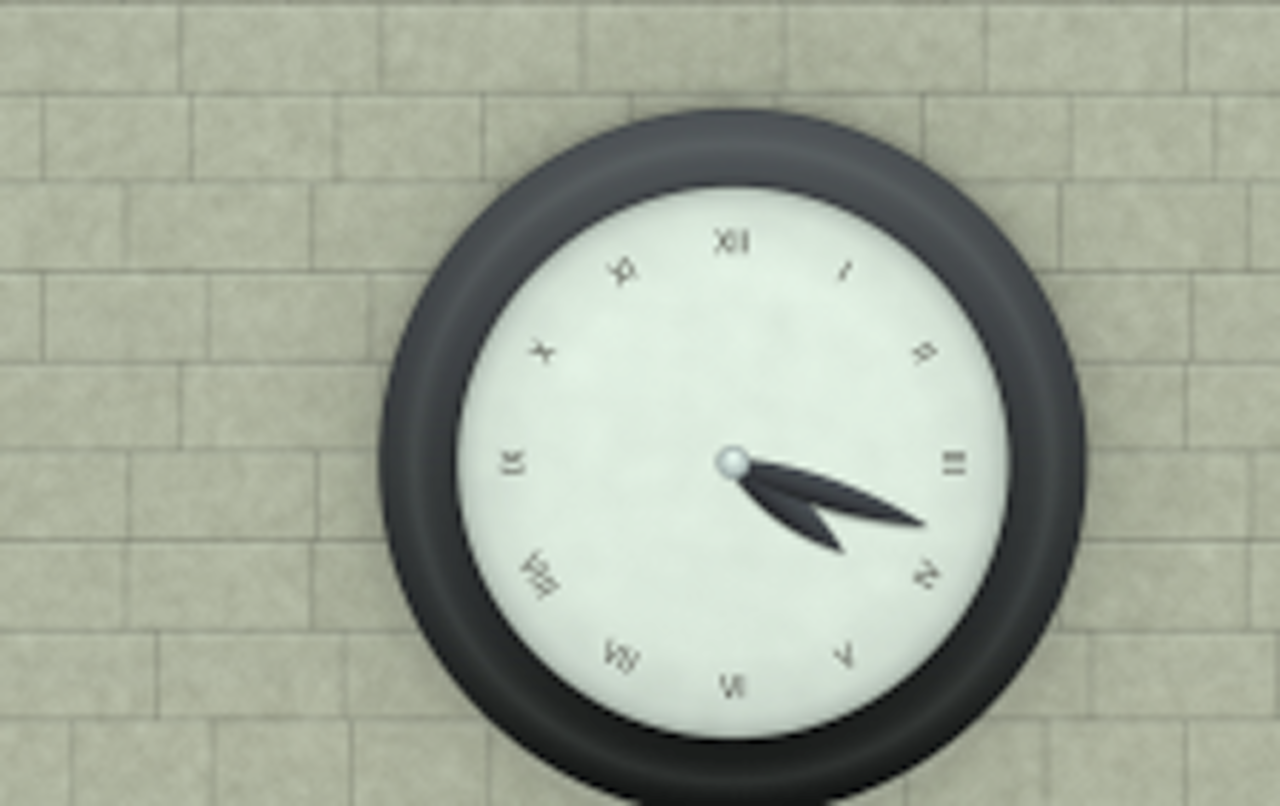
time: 4:18
